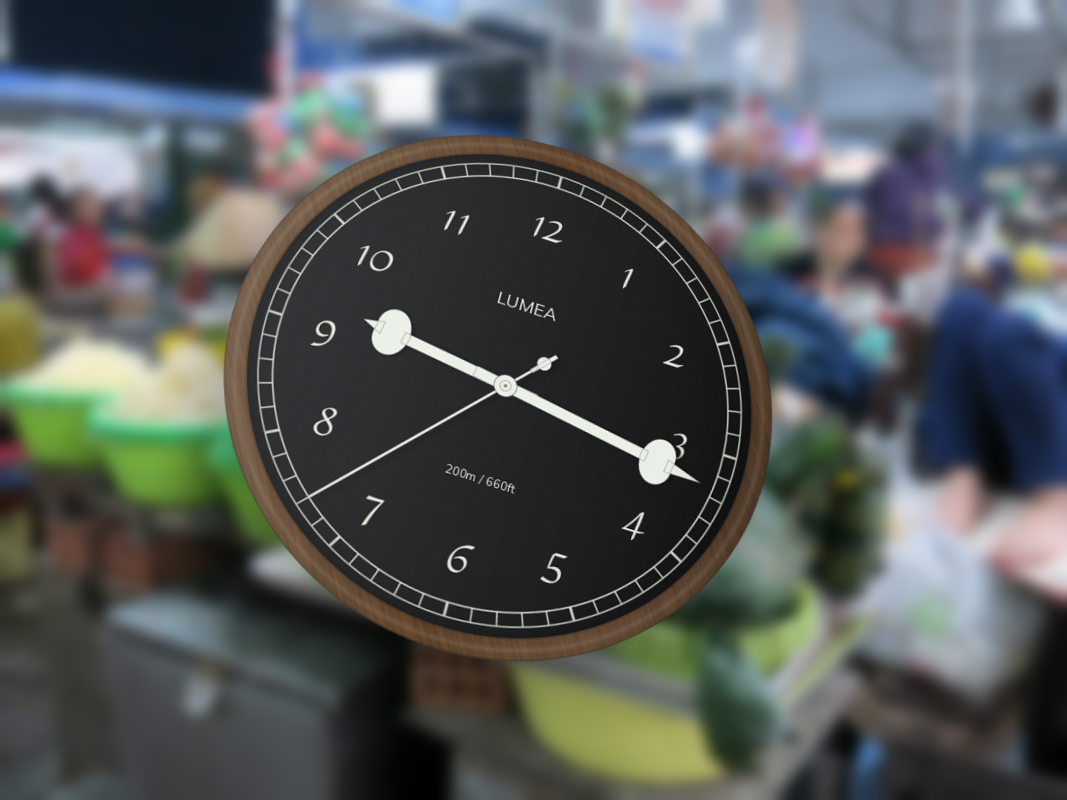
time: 9:16:37
